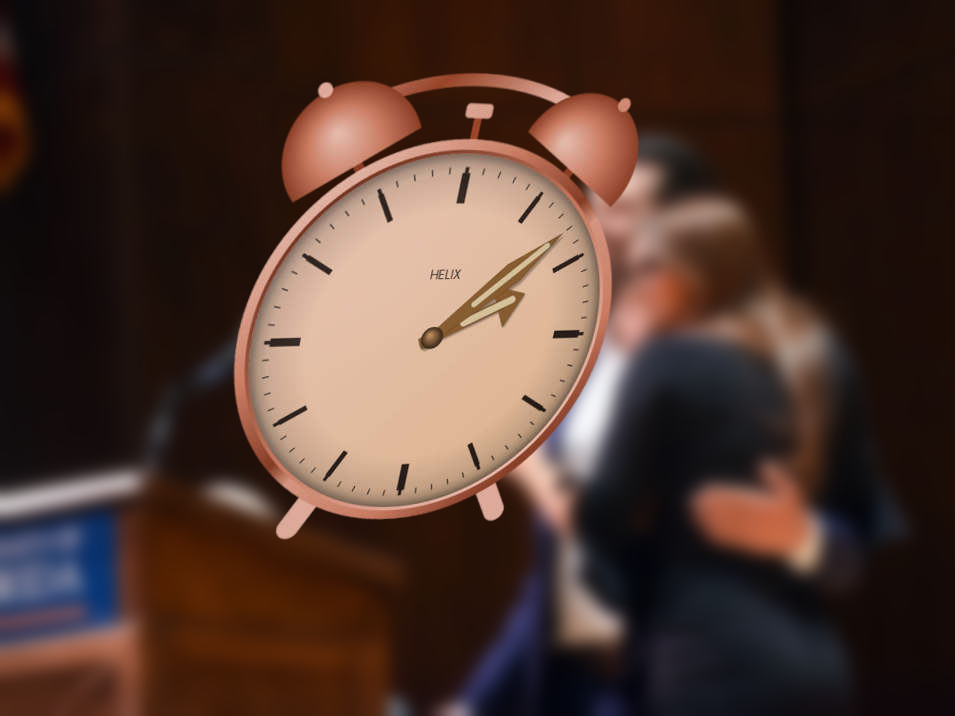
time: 2:08
